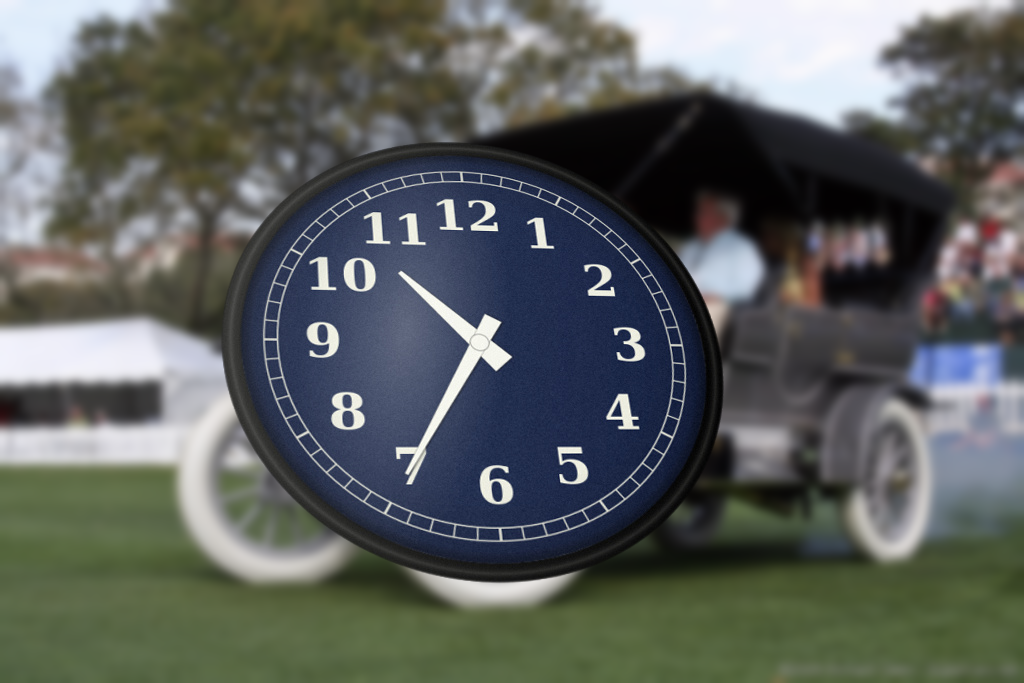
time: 10:35
